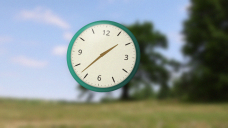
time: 1:37
